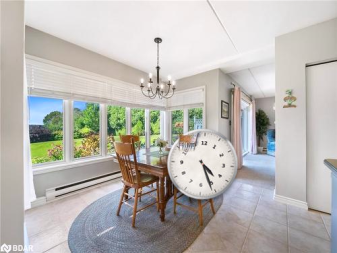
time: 4:26
